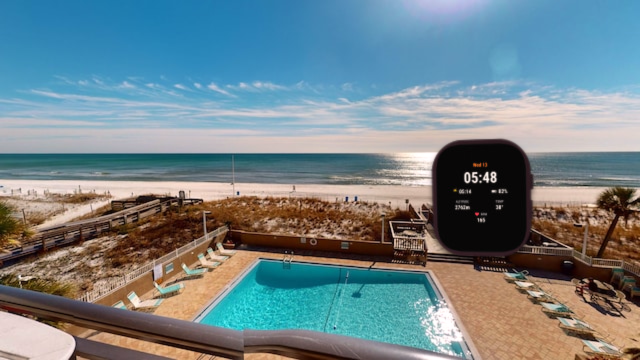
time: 5:48
